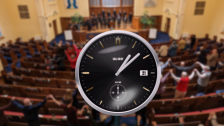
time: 1:08
